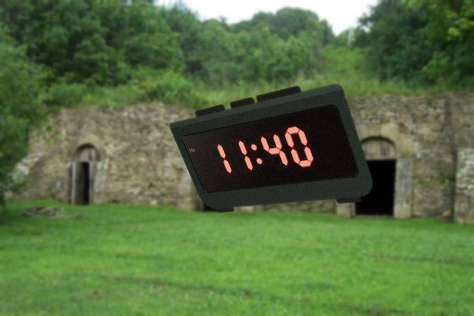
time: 11:40
